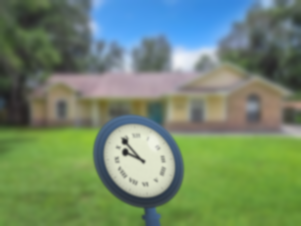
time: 9:54
